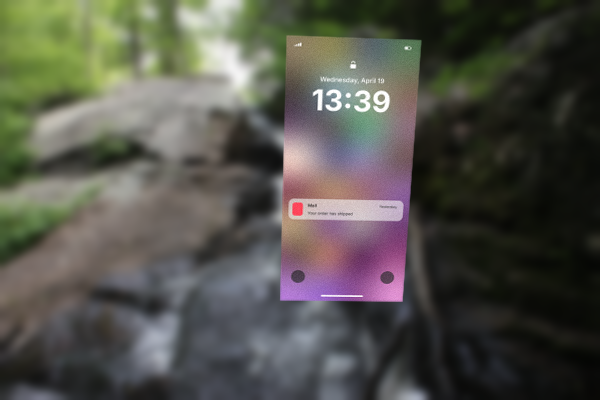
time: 13:39
